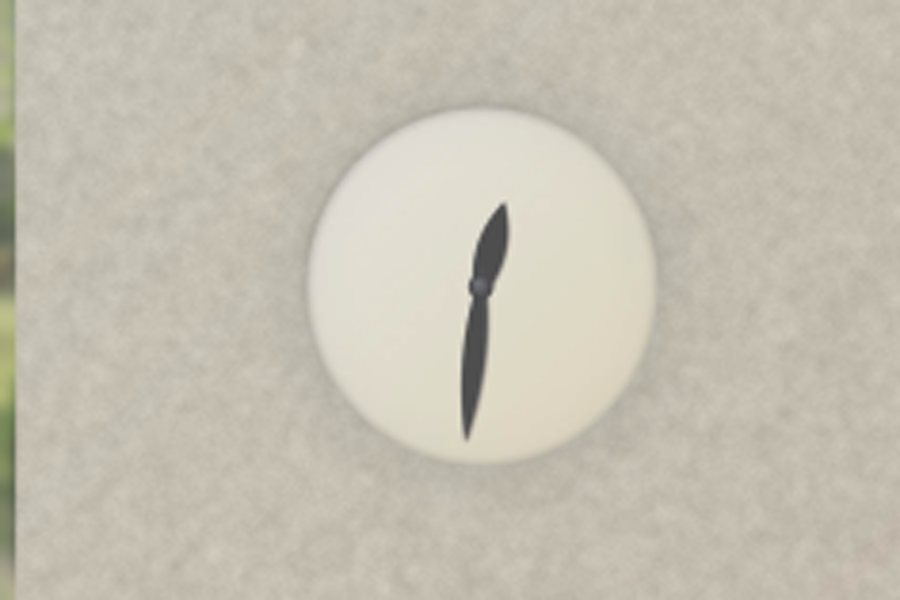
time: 12:31
